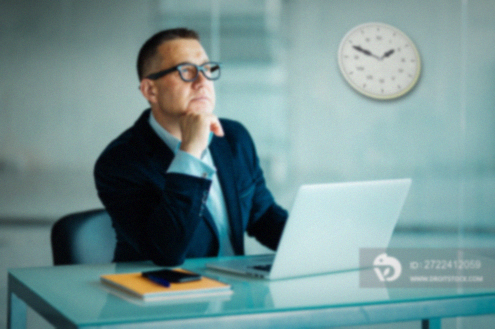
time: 1:49
